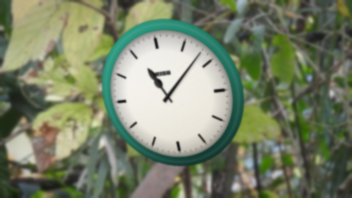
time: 11:08
